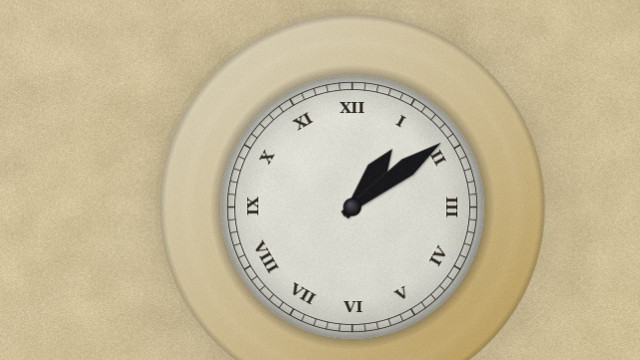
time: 1:09
